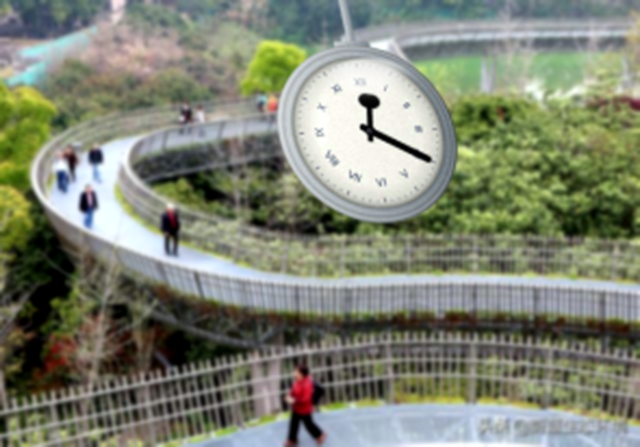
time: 12:20
